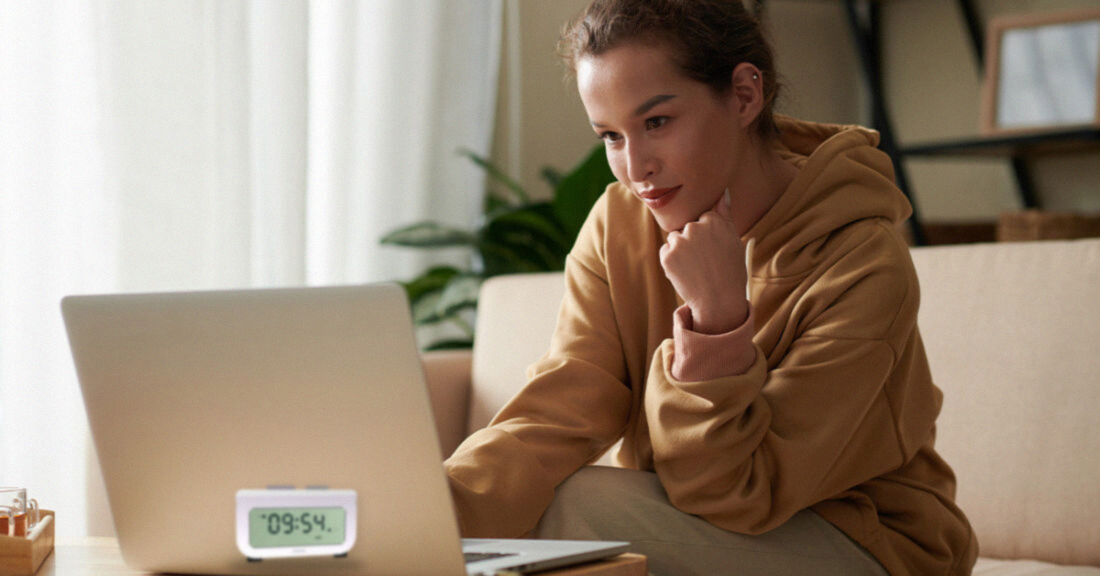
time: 9:54
